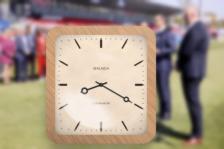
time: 8:20
